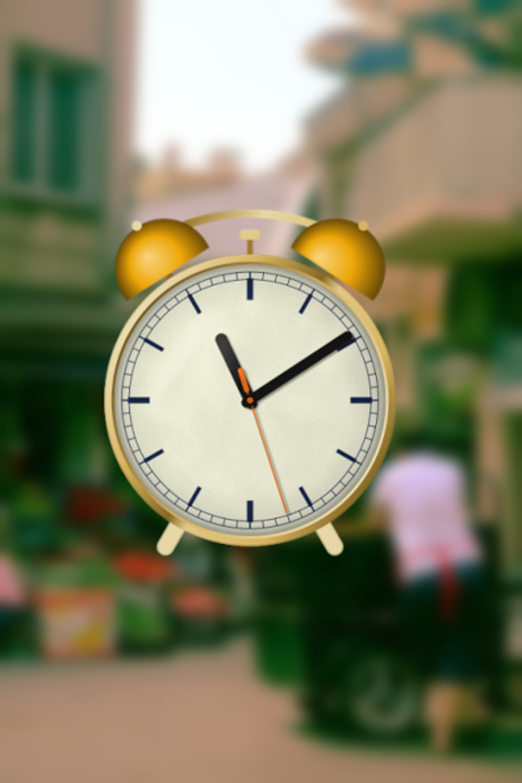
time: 11:09:27
